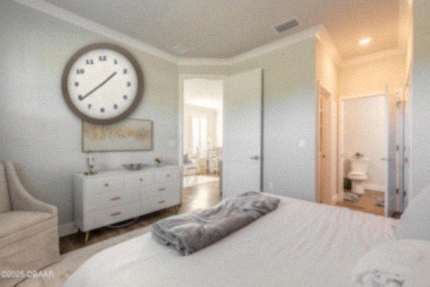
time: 1:39
